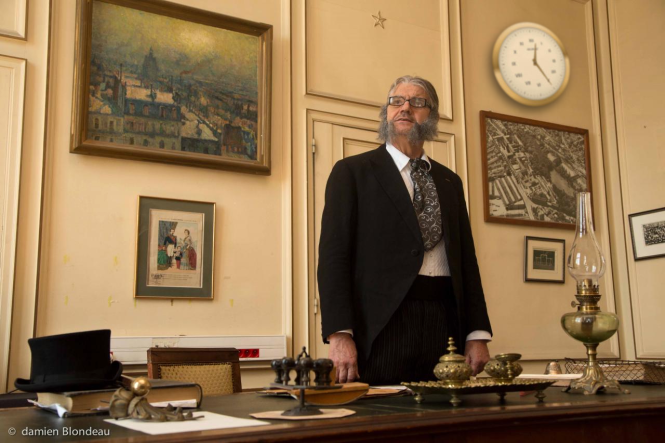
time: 12:25
